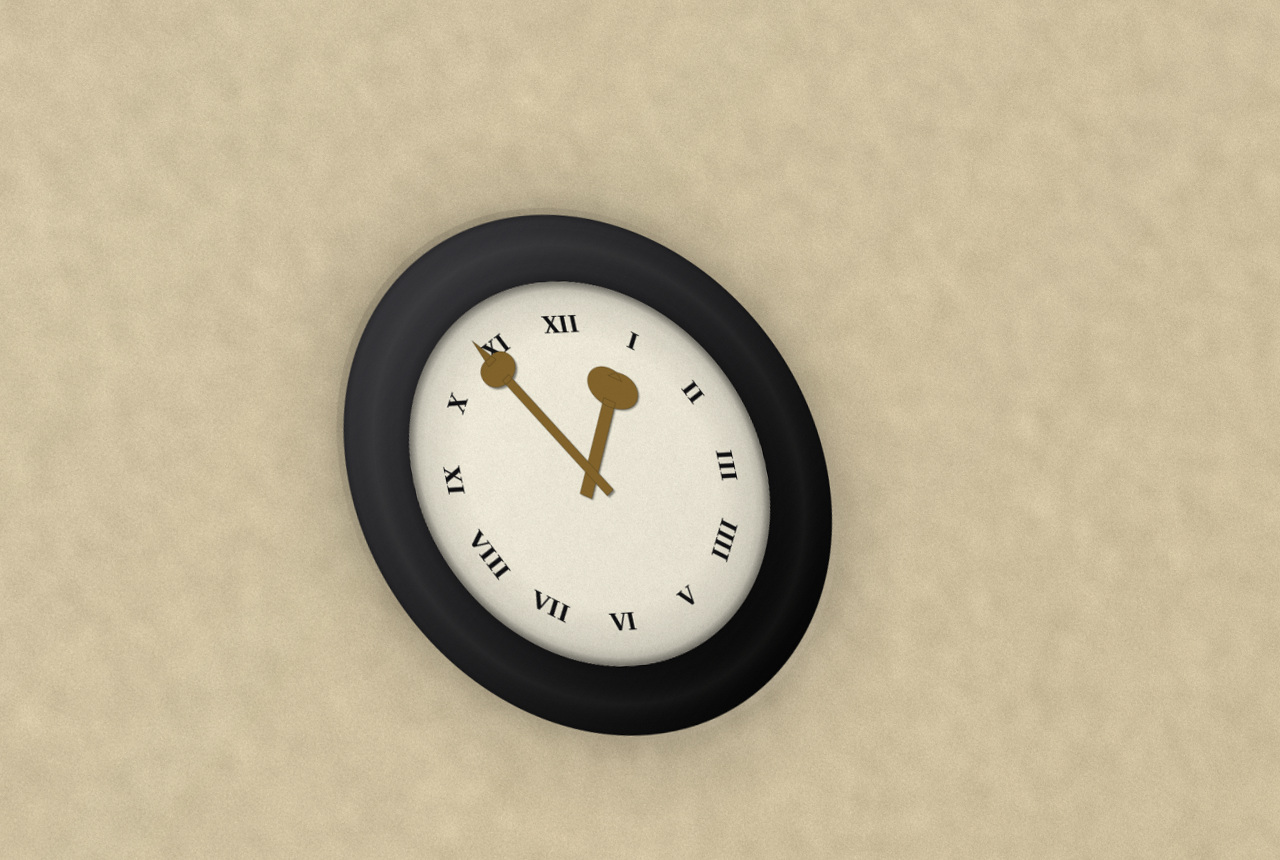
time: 12:54
